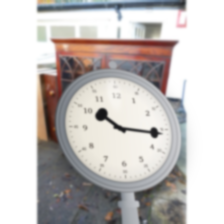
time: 10:16
